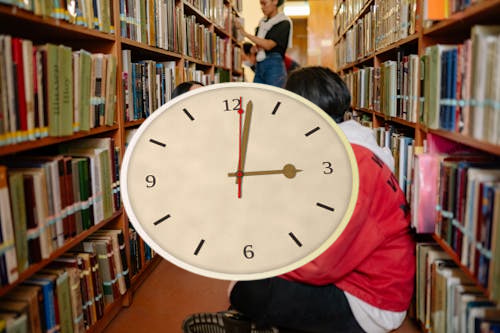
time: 3:02:01
